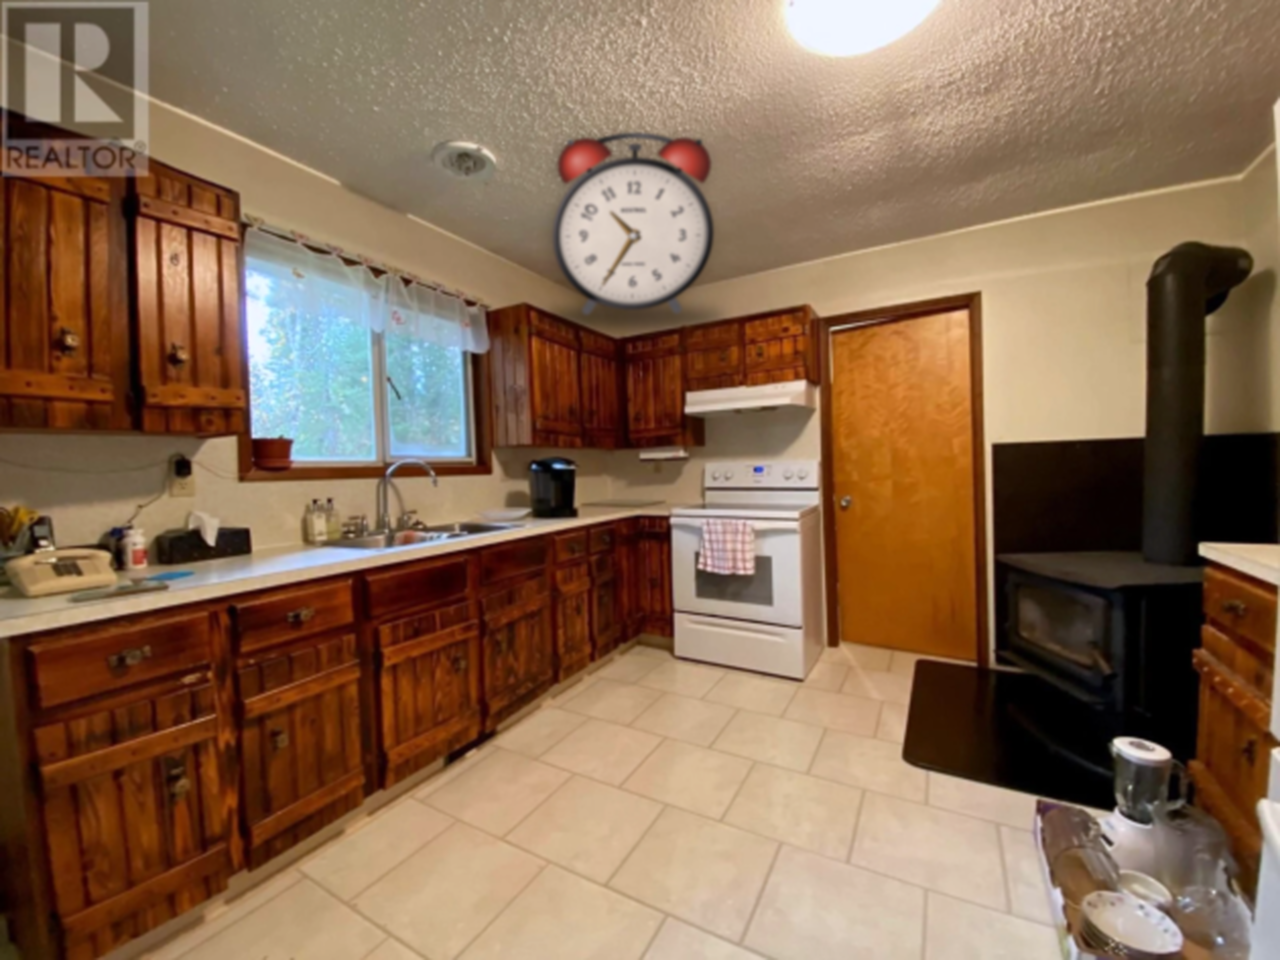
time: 10:35
